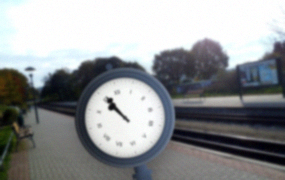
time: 10:56
